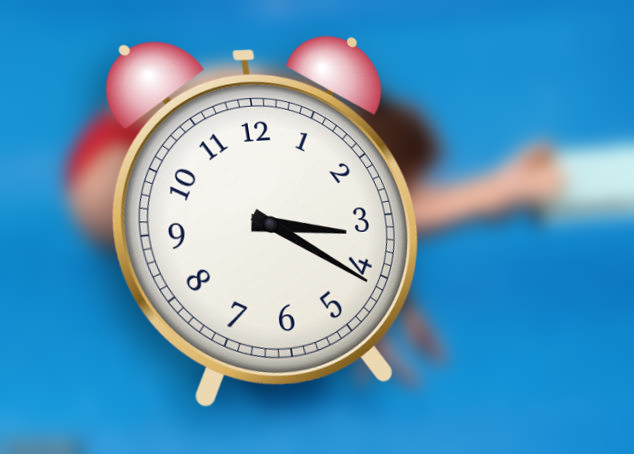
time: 3:21
